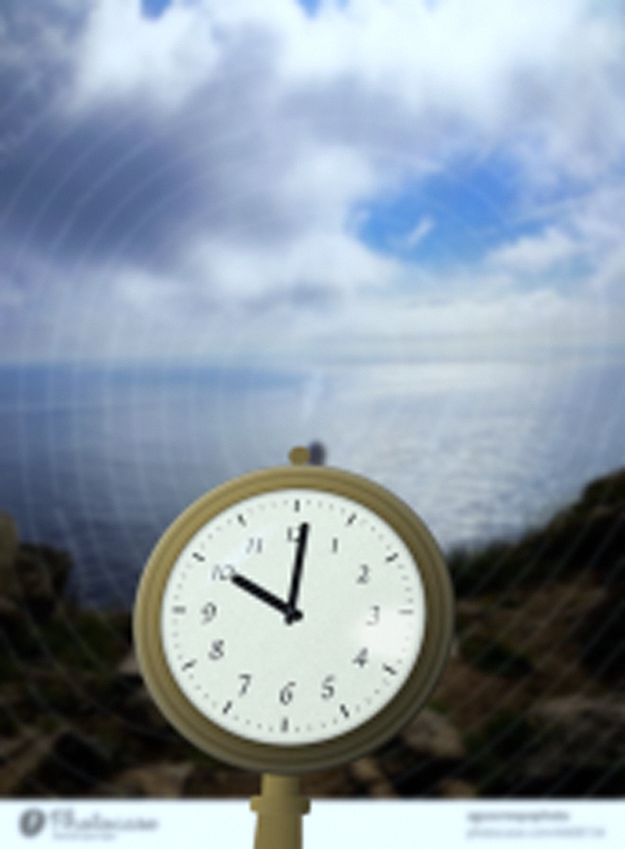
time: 10:01
